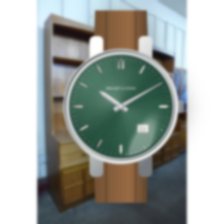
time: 10:10
